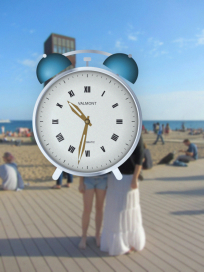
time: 10:32
